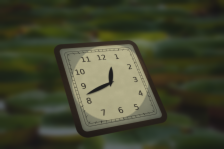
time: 12:42
